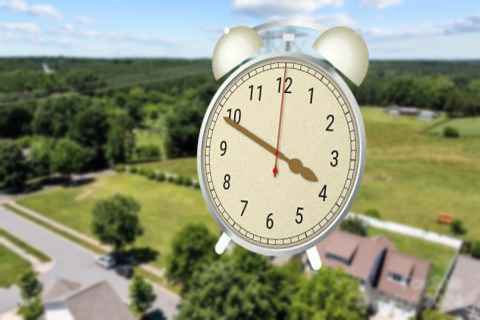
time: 3:49:00
